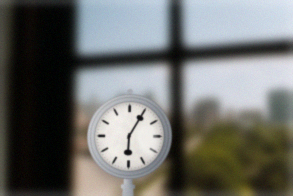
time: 6:05
